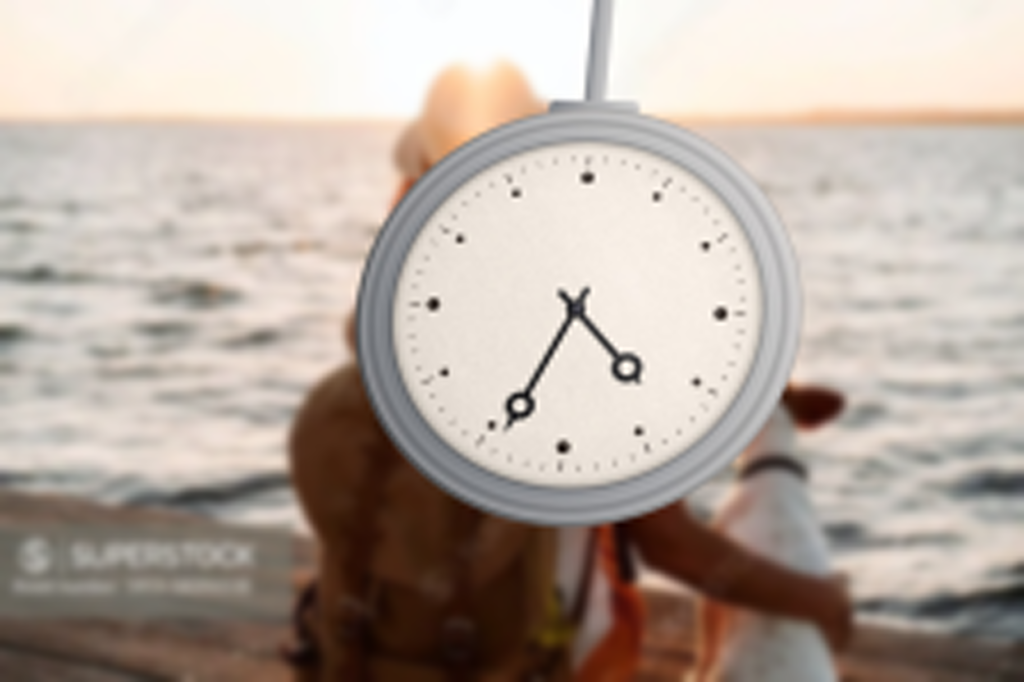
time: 4:34
